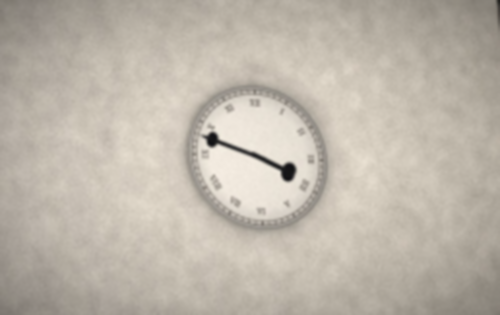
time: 3:48
